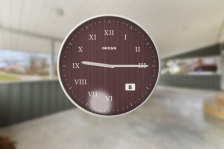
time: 9:15
